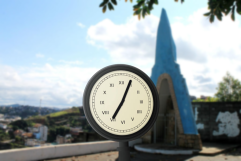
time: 7:04
